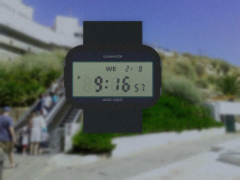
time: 9:16:57
